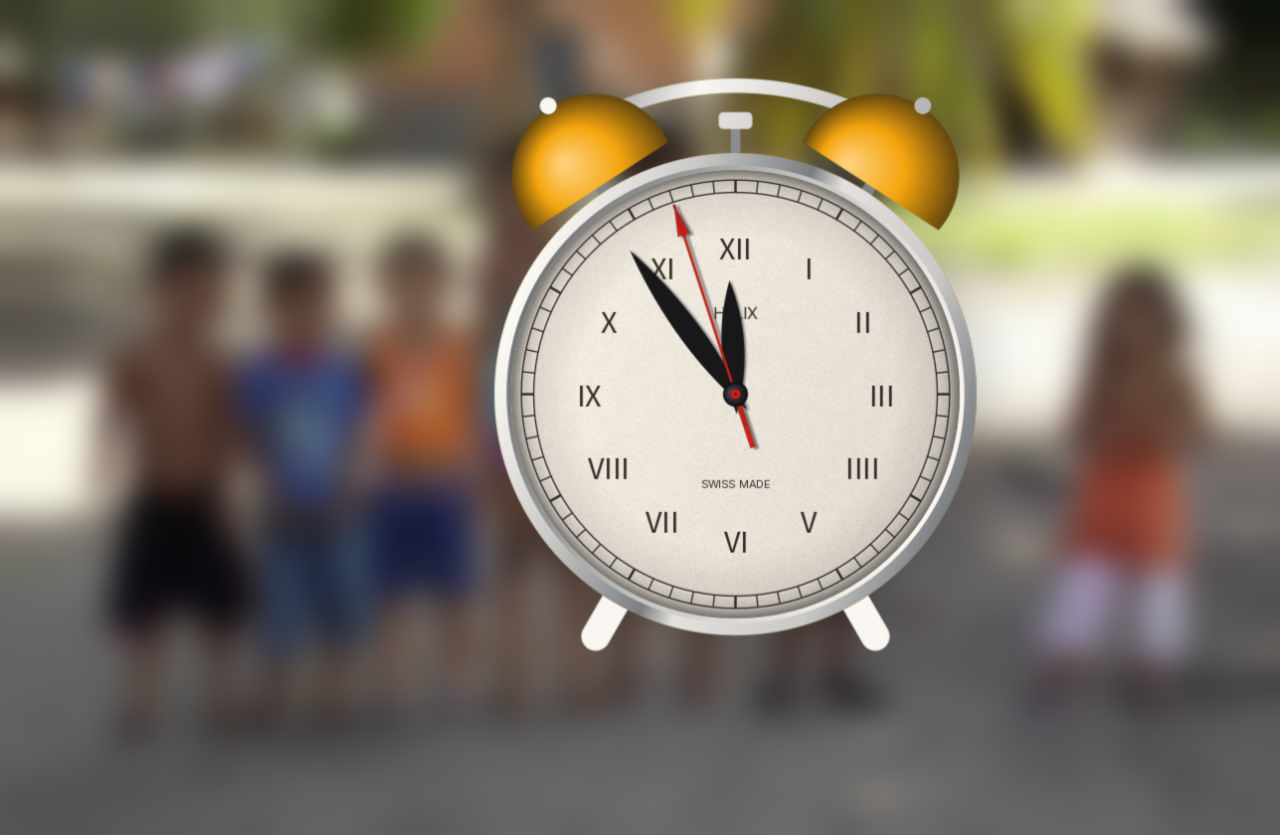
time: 11:53:57
